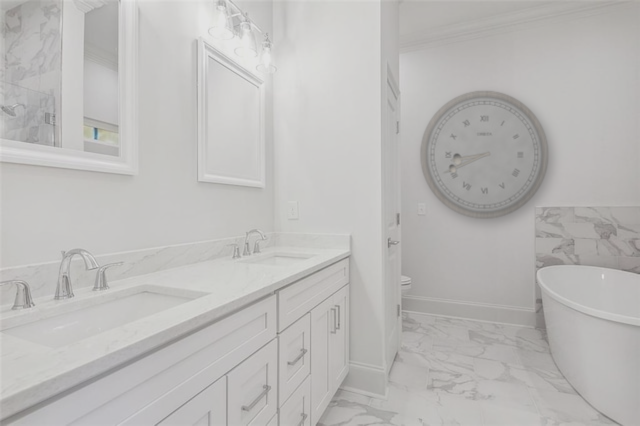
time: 8:41
